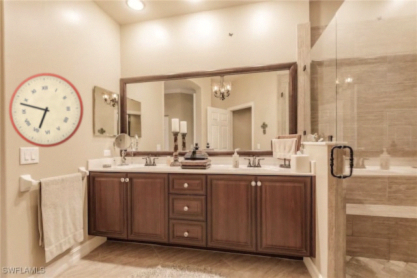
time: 6:48
